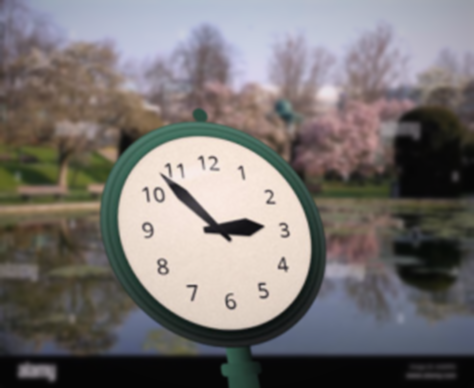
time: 2:53
